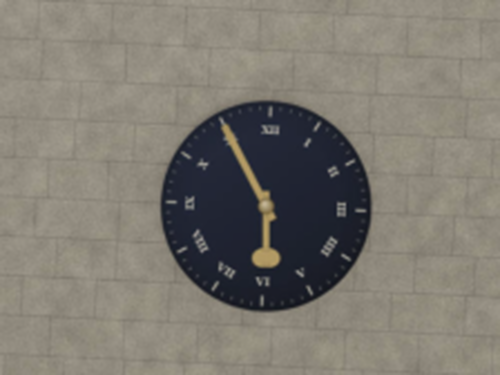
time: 5:55
